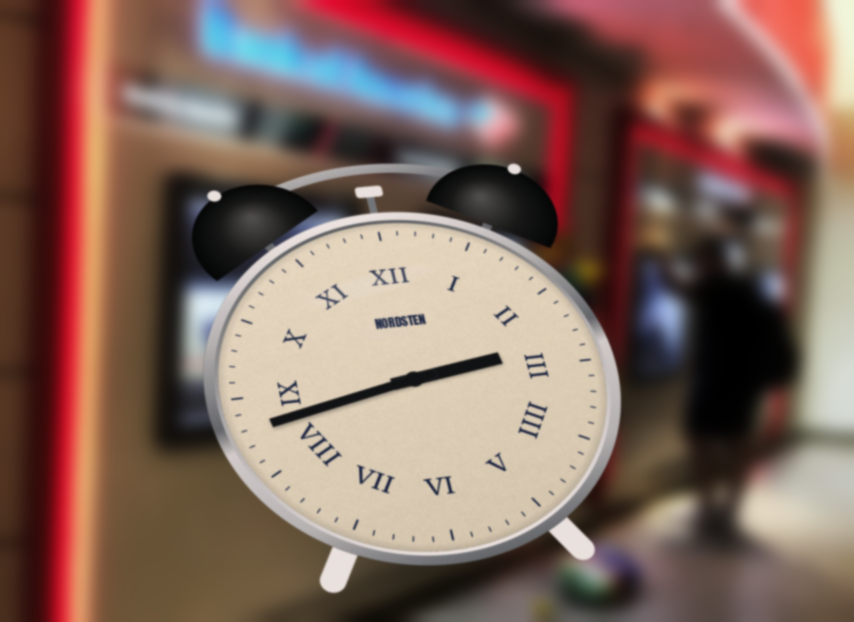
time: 2:43
